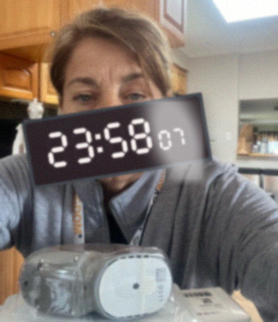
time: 23:58:07
